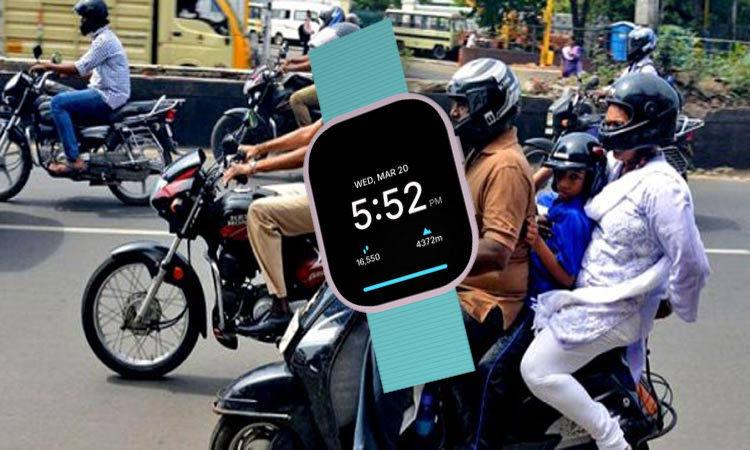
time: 5:52
